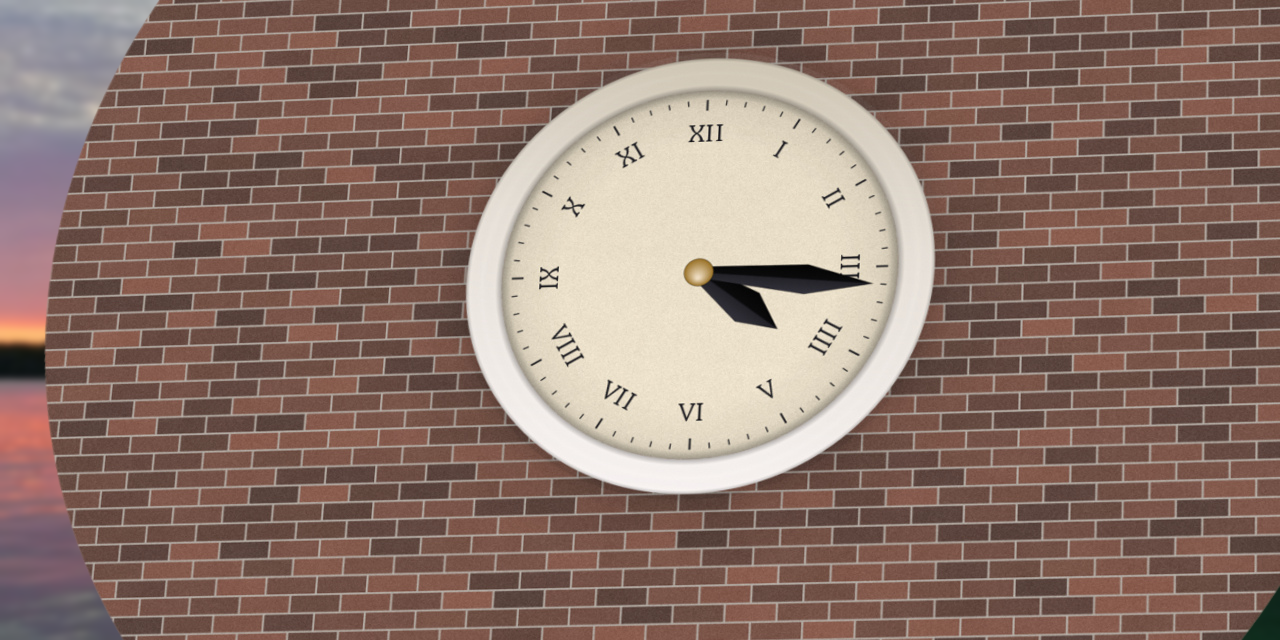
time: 4:16
